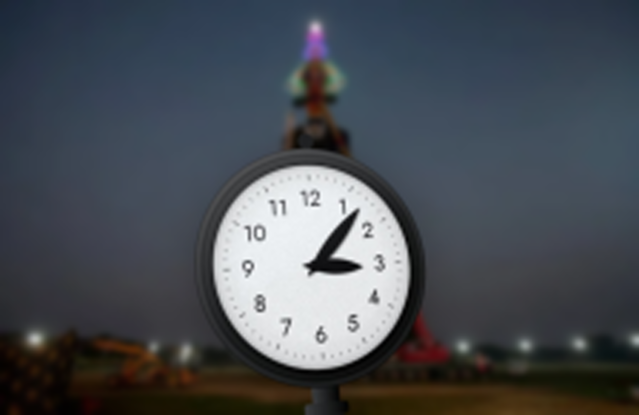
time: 3:07
